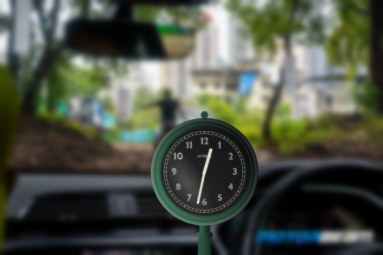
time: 12:32
